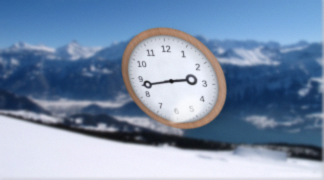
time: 2:43
